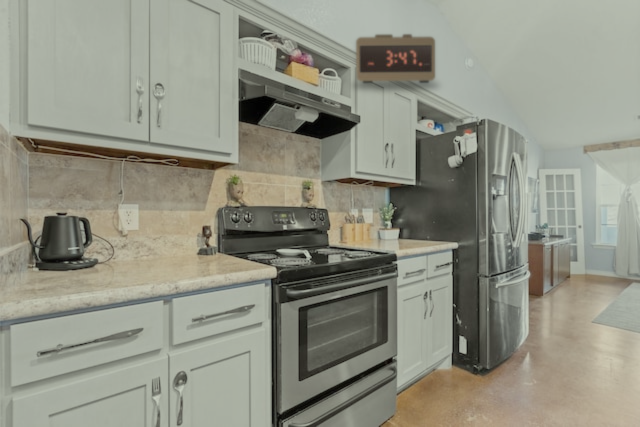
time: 3:47
